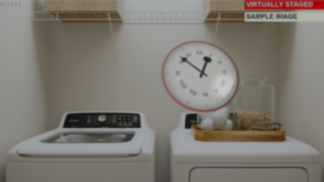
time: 12:52
